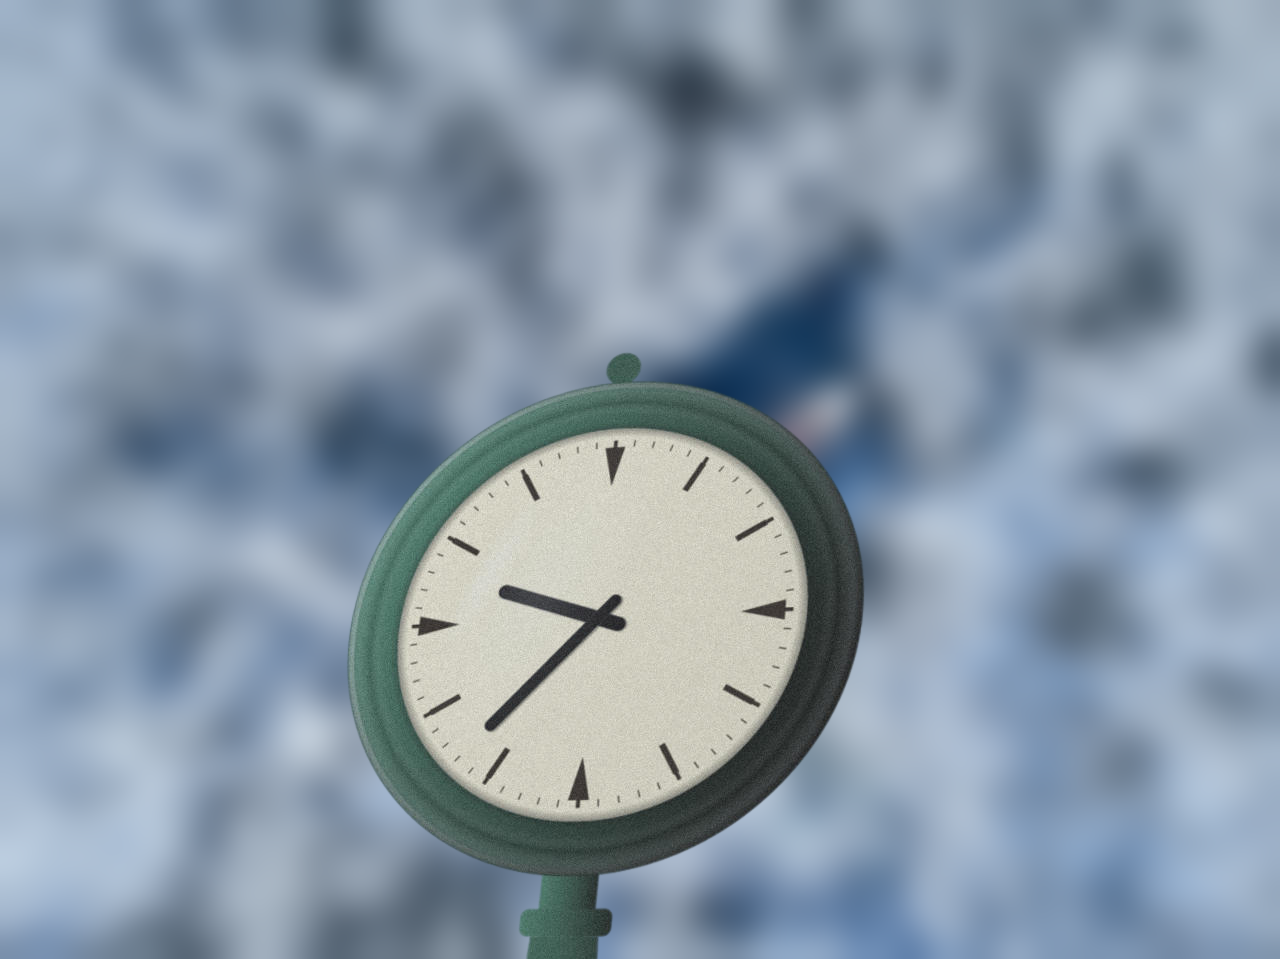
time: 9:37
